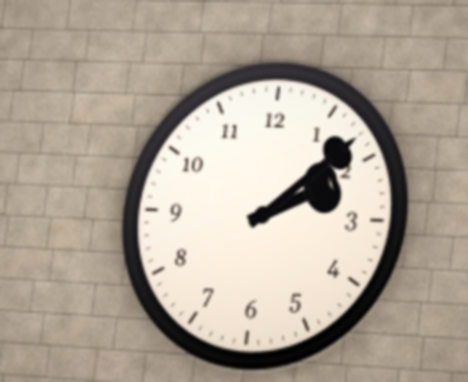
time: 2:08
